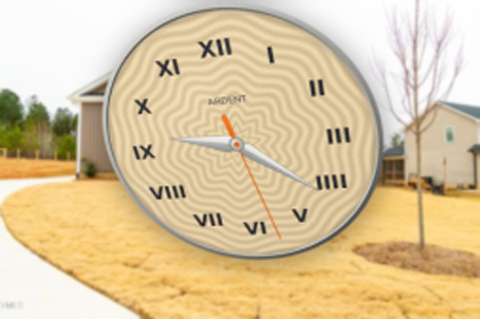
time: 9:21:28
